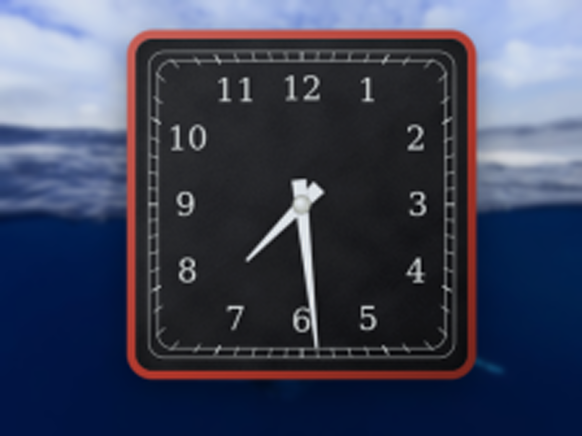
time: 7:29
